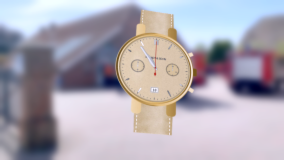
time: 10:54
